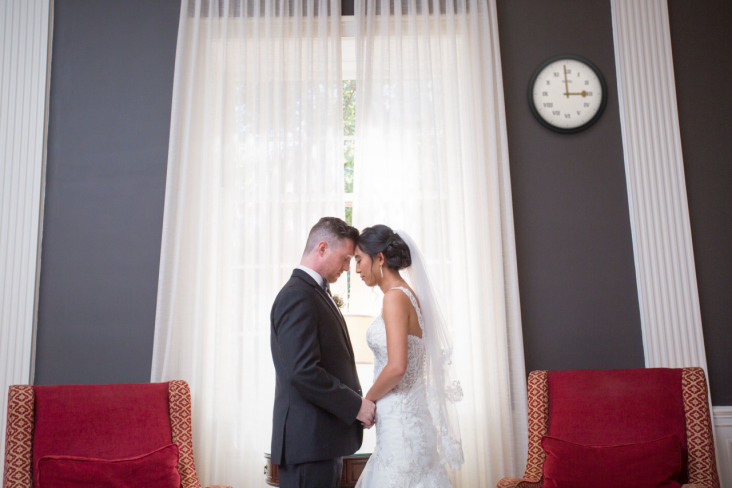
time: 2:59
